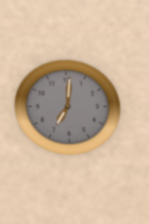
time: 7:01
